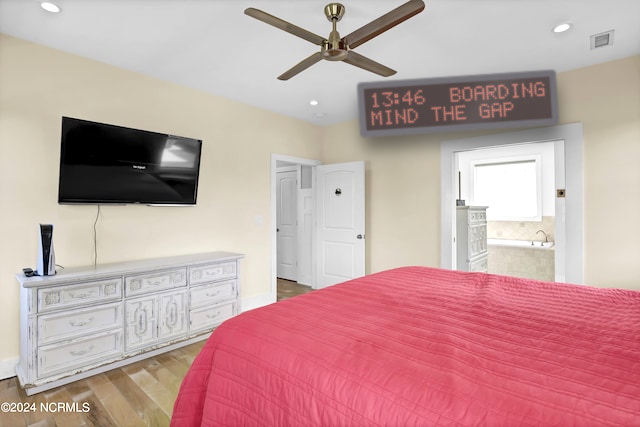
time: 13:46
